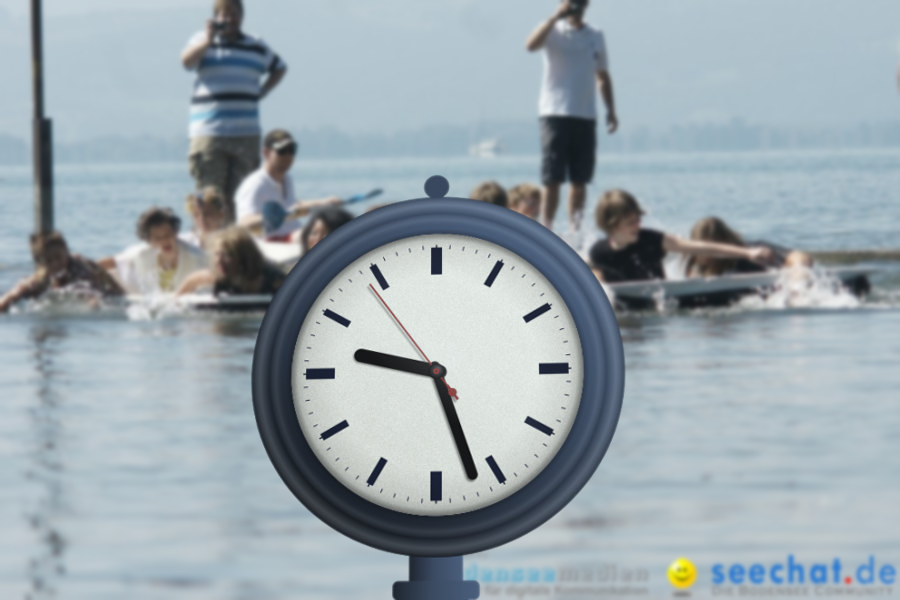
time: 9:26:54
